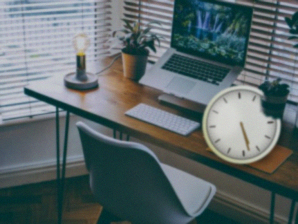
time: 5:28
